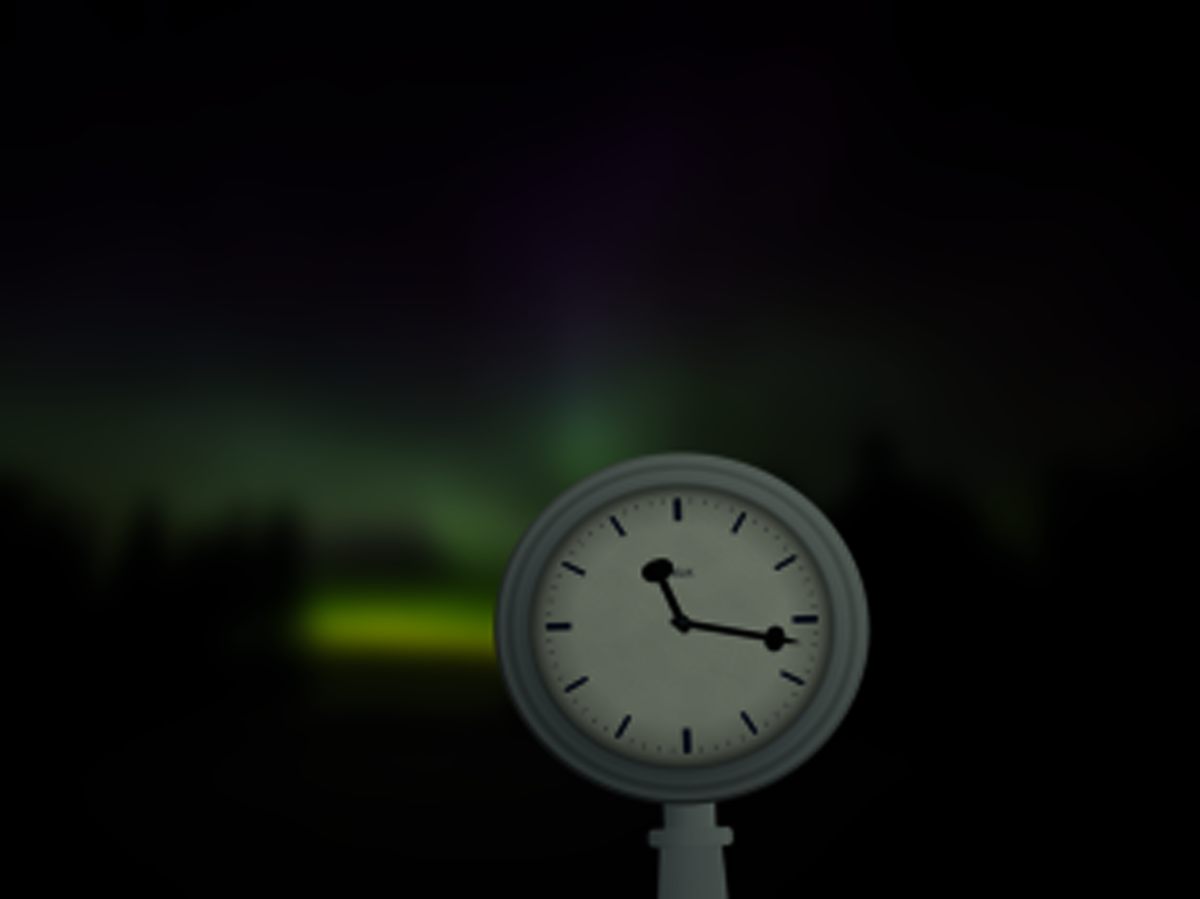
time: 11:17
